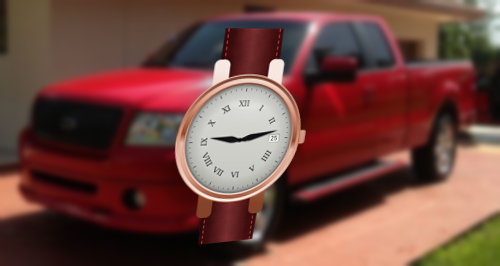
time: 9:13
